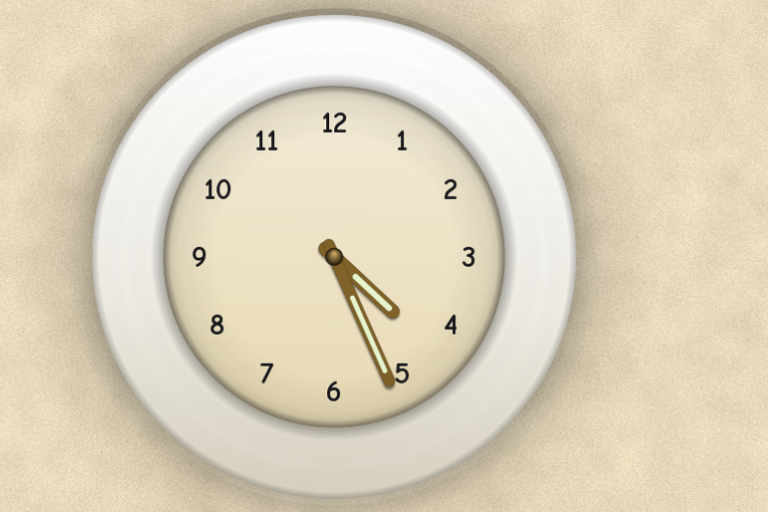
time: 4:26
